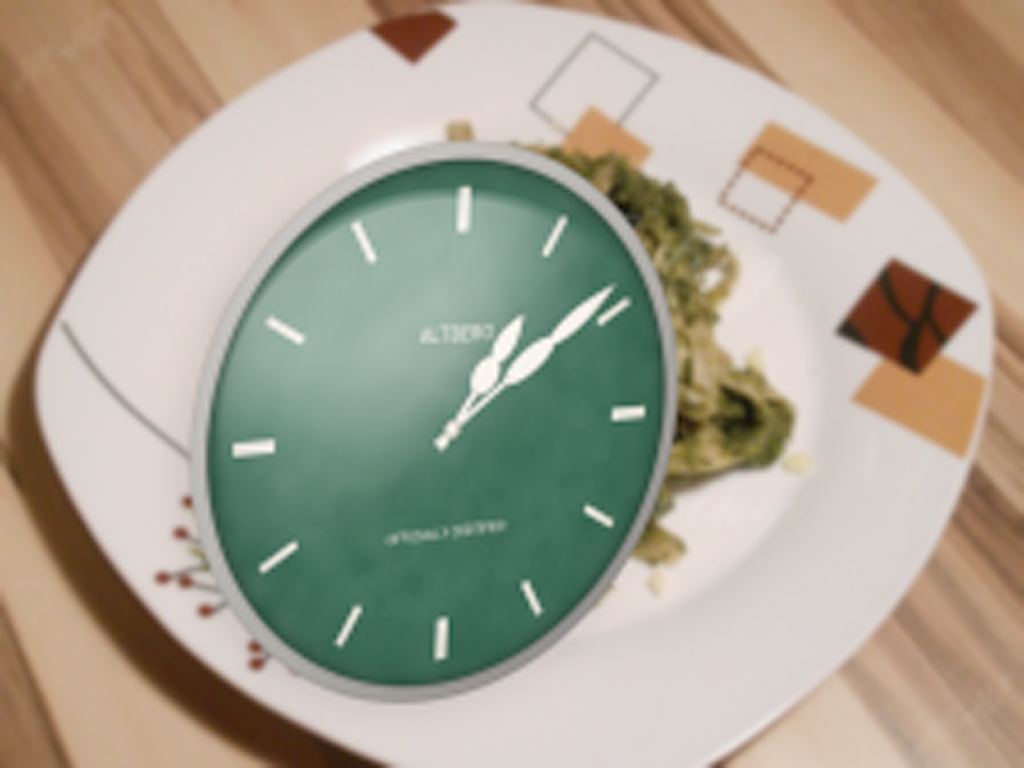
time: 1:09
